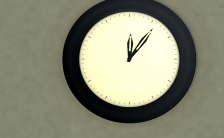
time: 12:06
